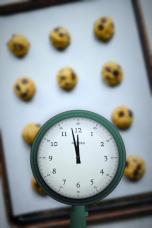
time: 11:58
